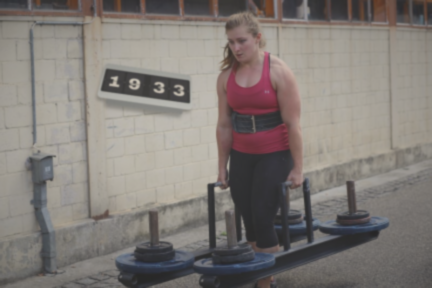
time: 19:33
